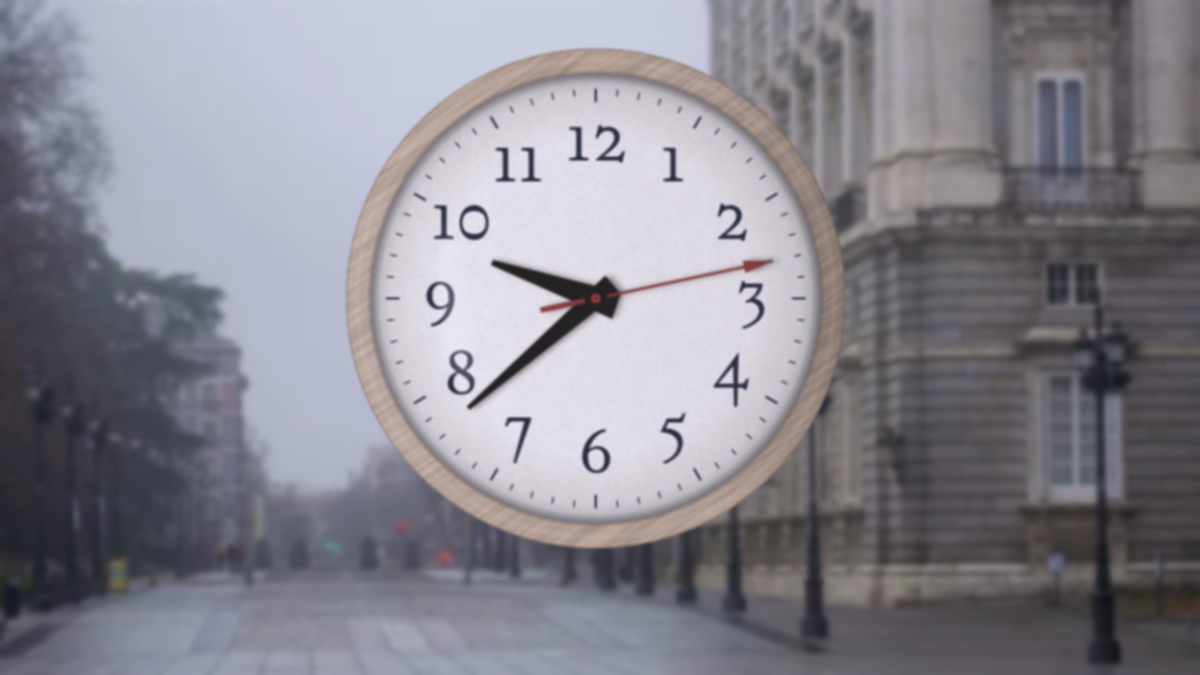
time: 9:38:13
